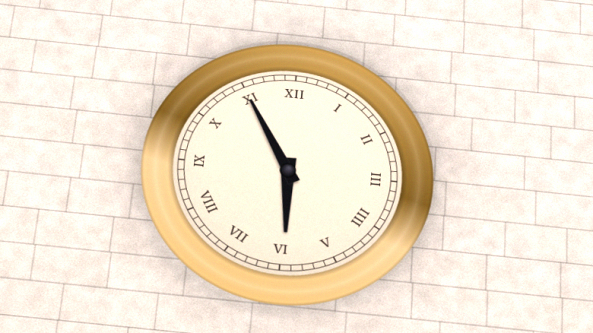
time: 5:55
